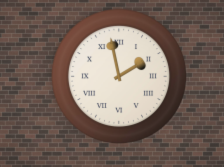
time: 1:58
